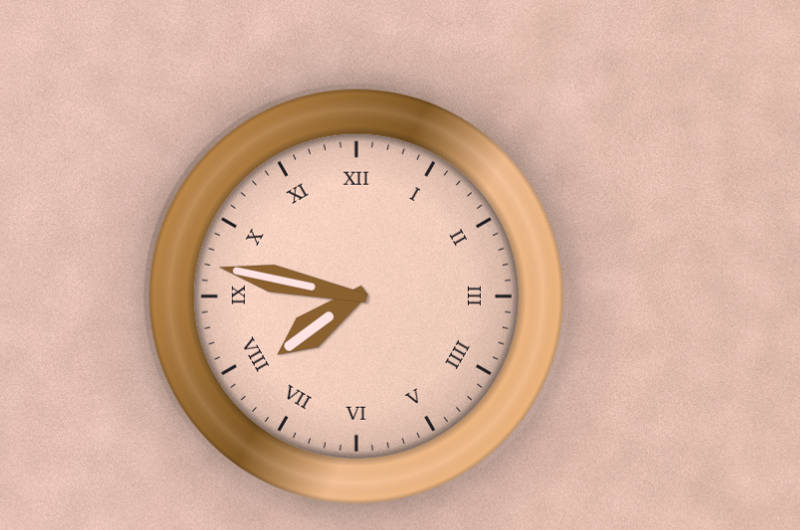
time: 7:47
